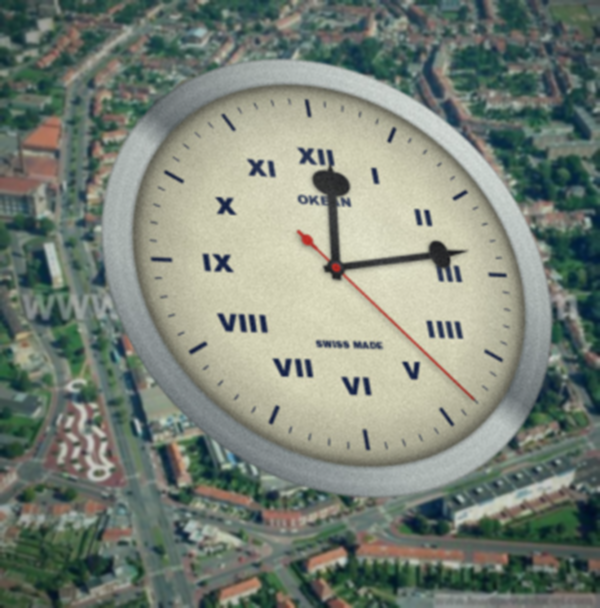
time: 12:13:23
